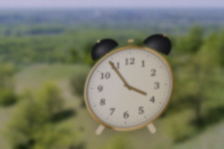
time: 3:54
